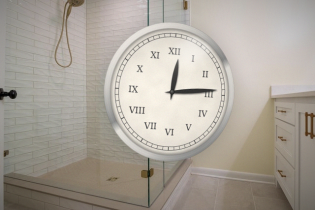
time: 12:14
